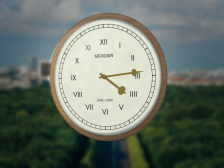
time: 4:14
